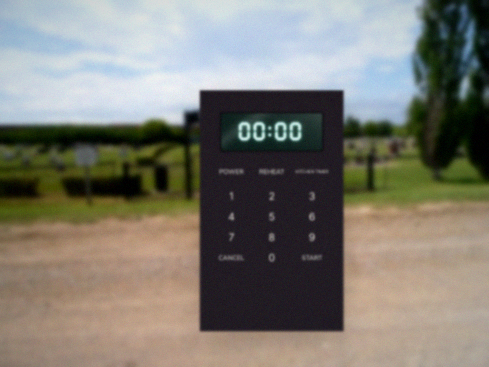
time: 0:00
